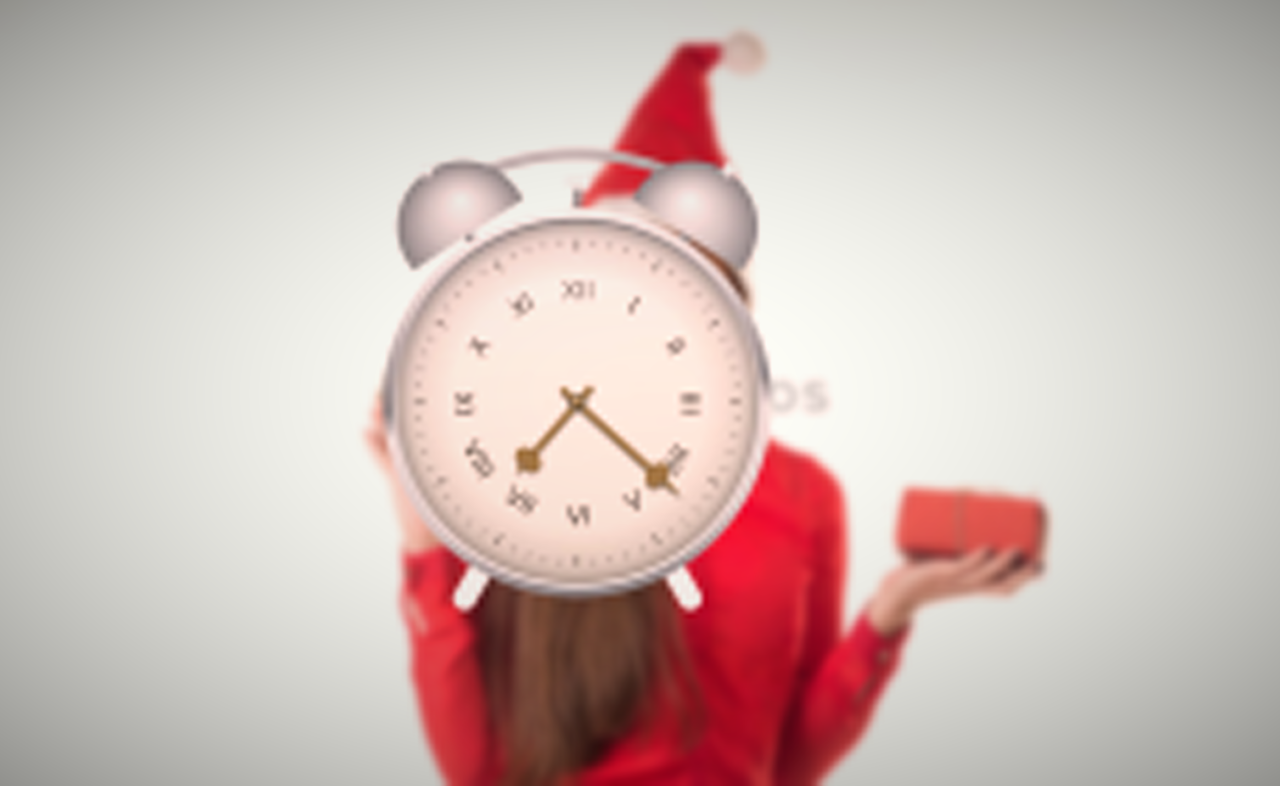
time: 7:22
